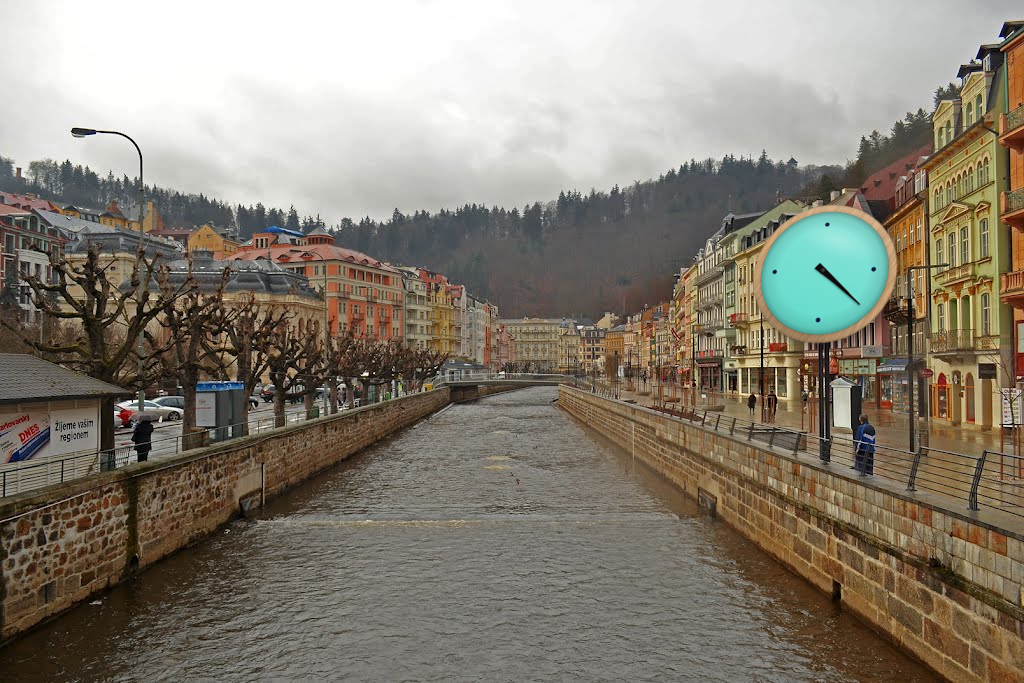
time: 4:22
